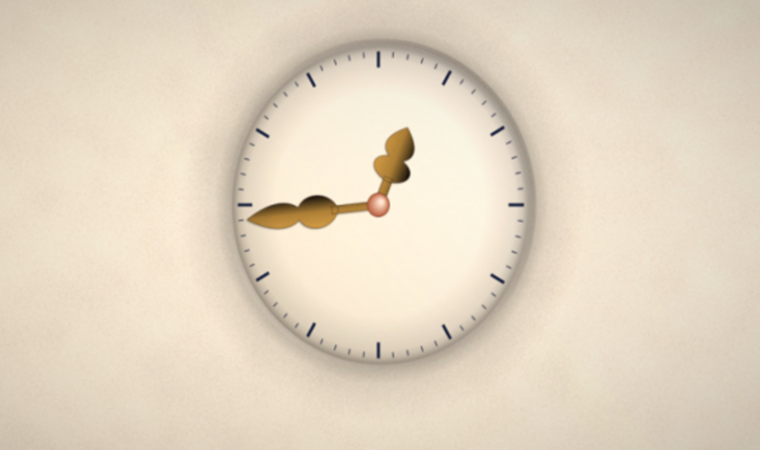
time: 12:44
